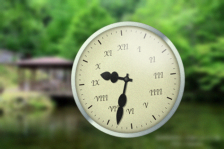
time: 9:33
